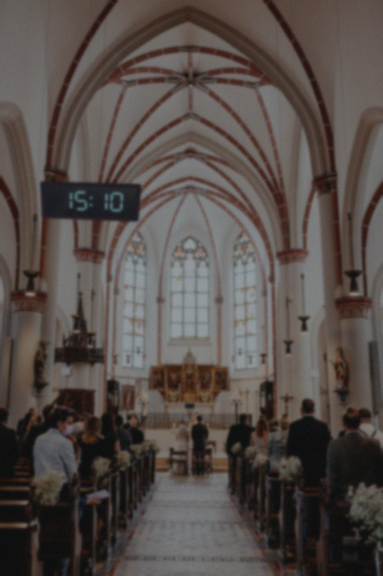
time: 15:10
